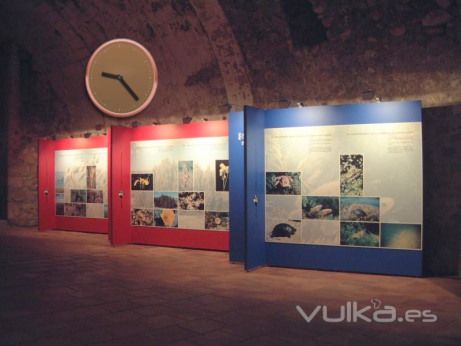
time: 9:23
